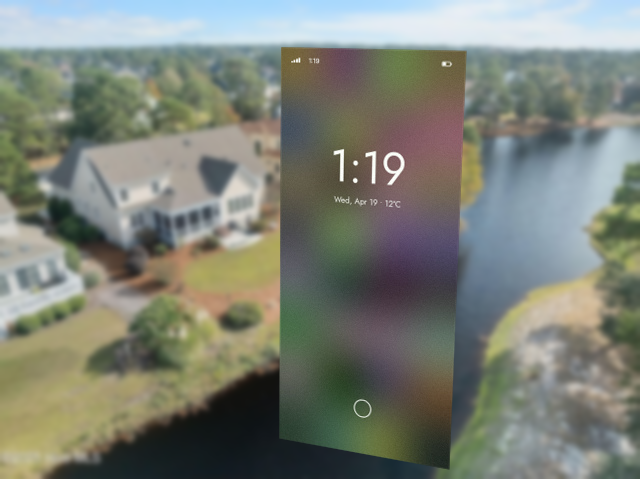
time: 1:19
